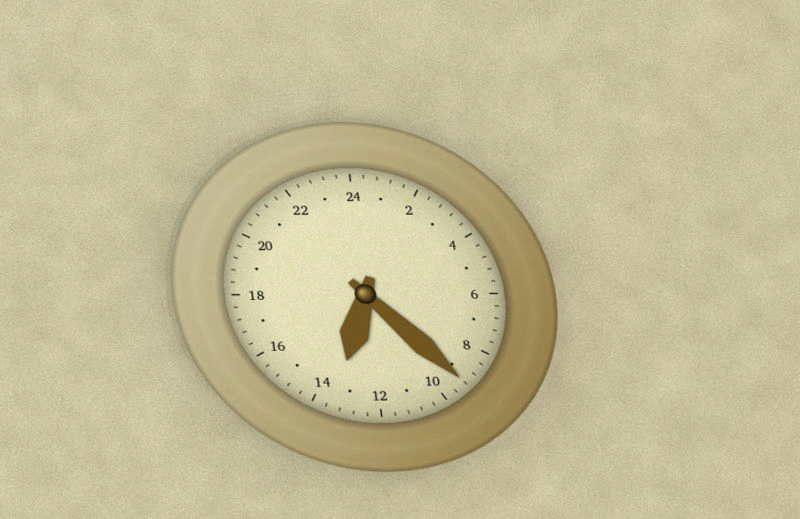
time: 13:23
